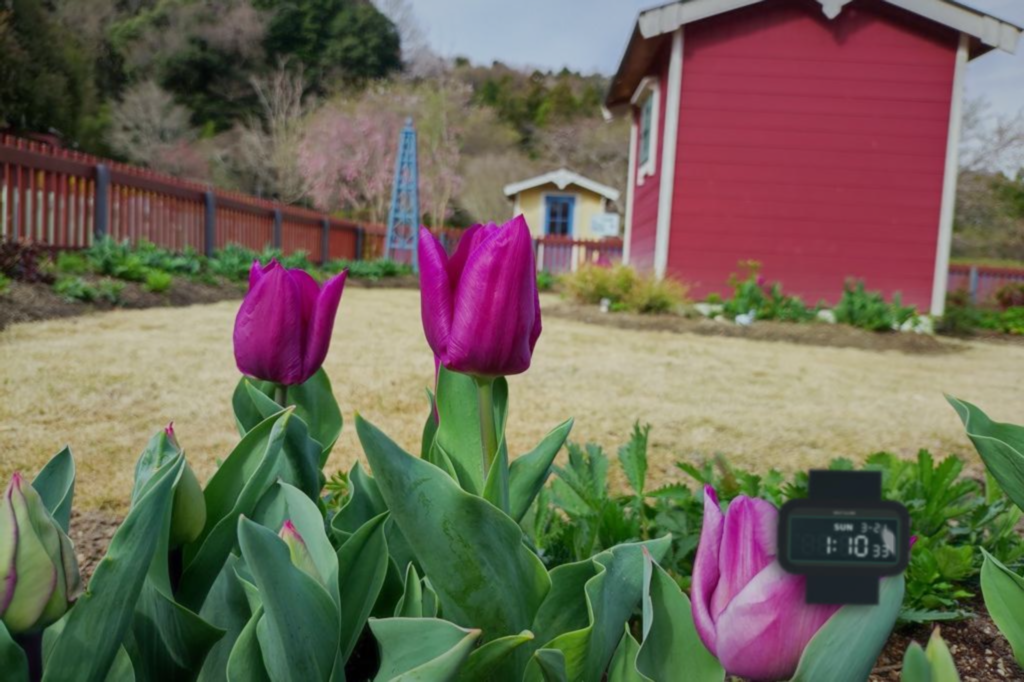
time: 1:10
